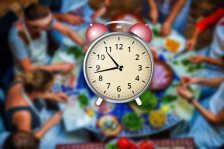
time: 10:43
